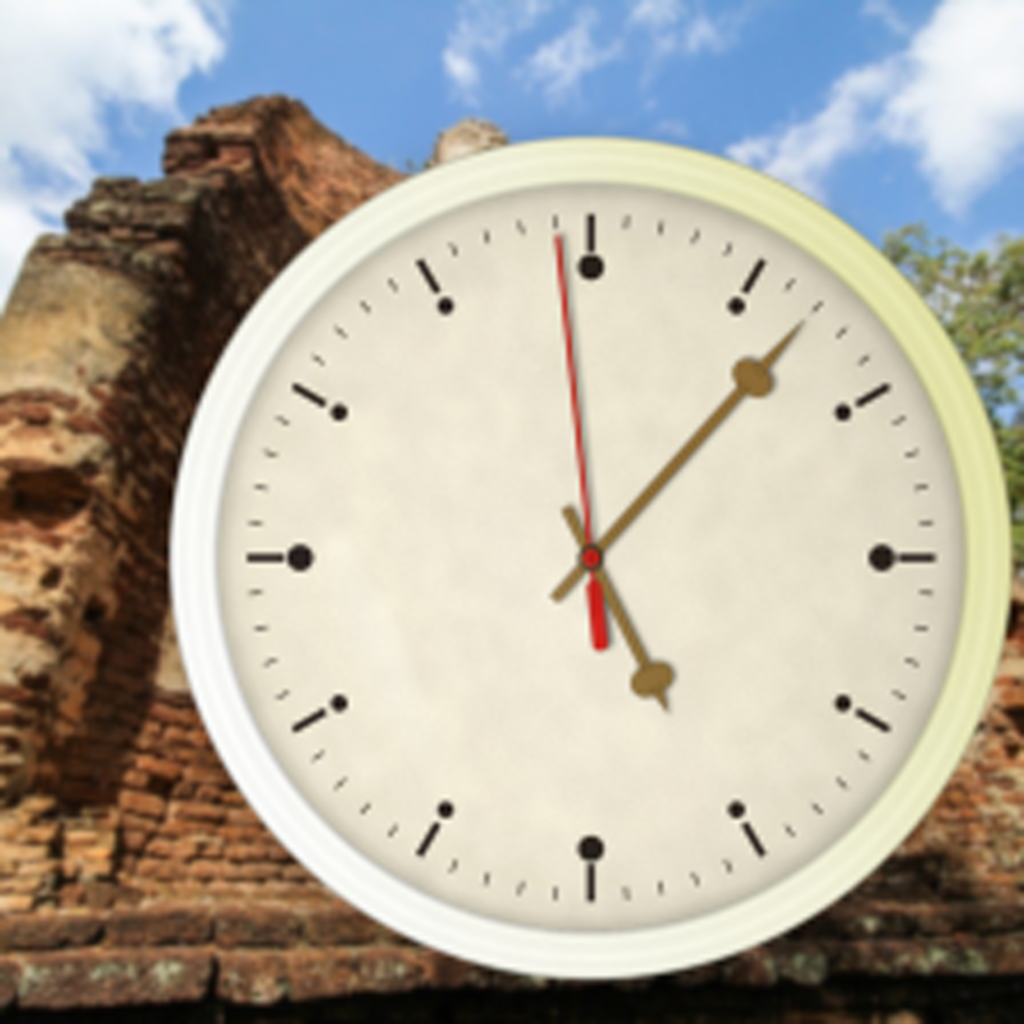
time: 5:06:59
